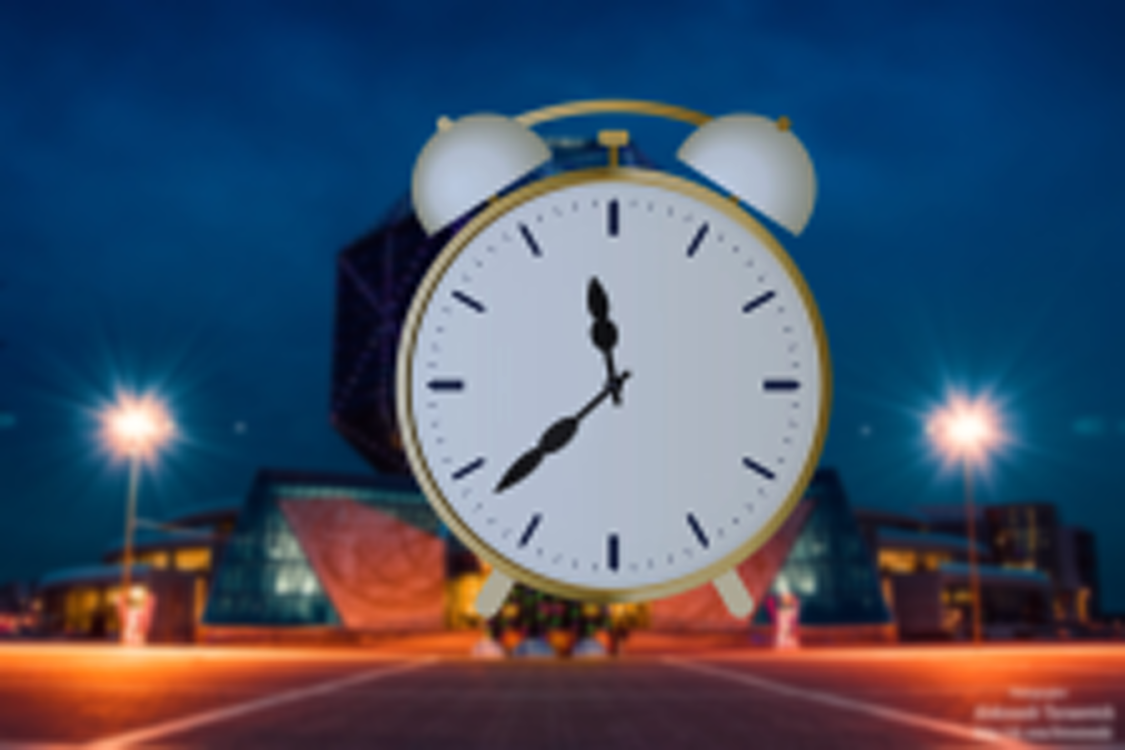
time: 11:38
